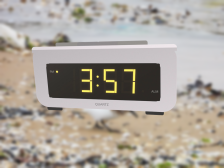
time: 3:57
